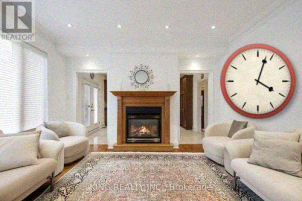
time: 4:03
